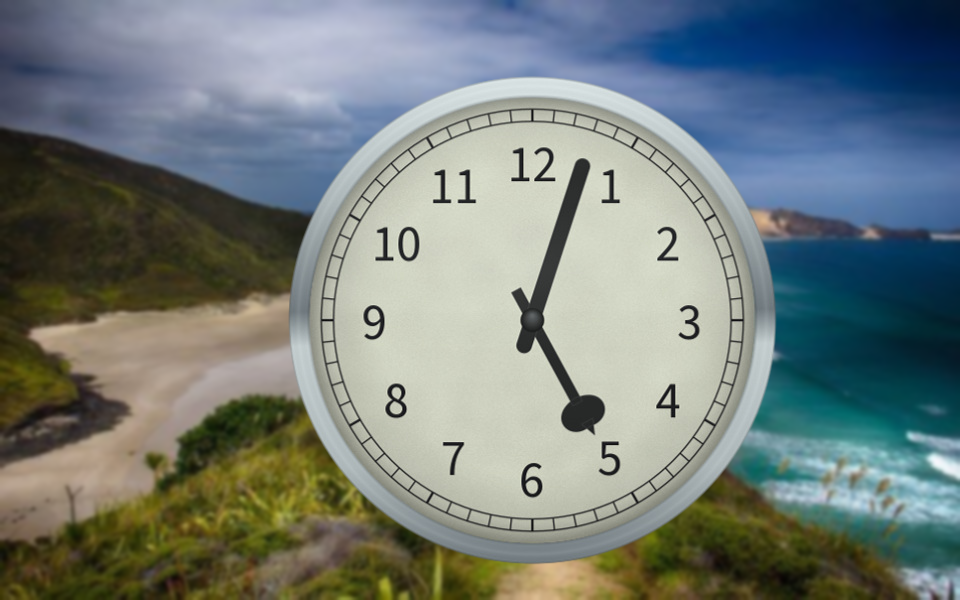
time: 5:03
